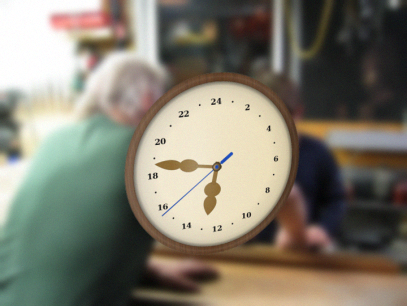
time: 12:46:39
